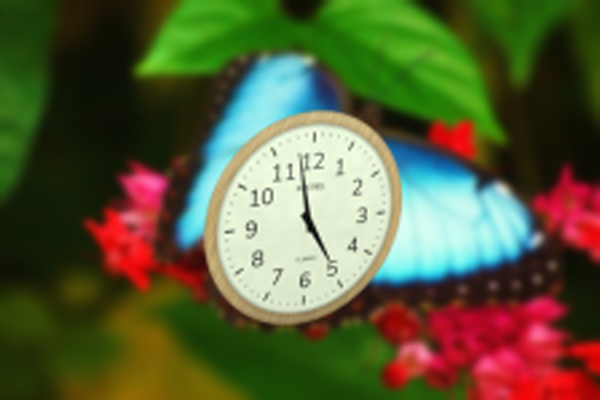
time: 4:58
